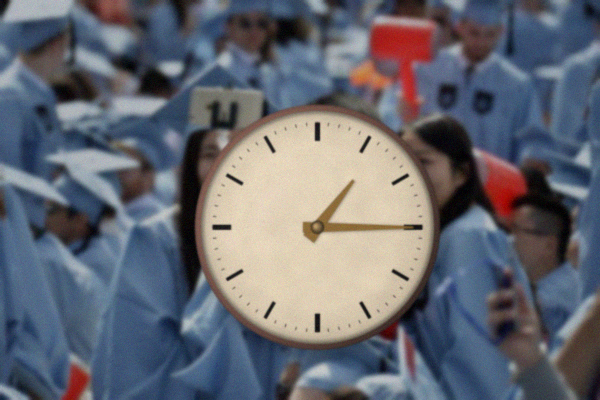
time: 1:15
